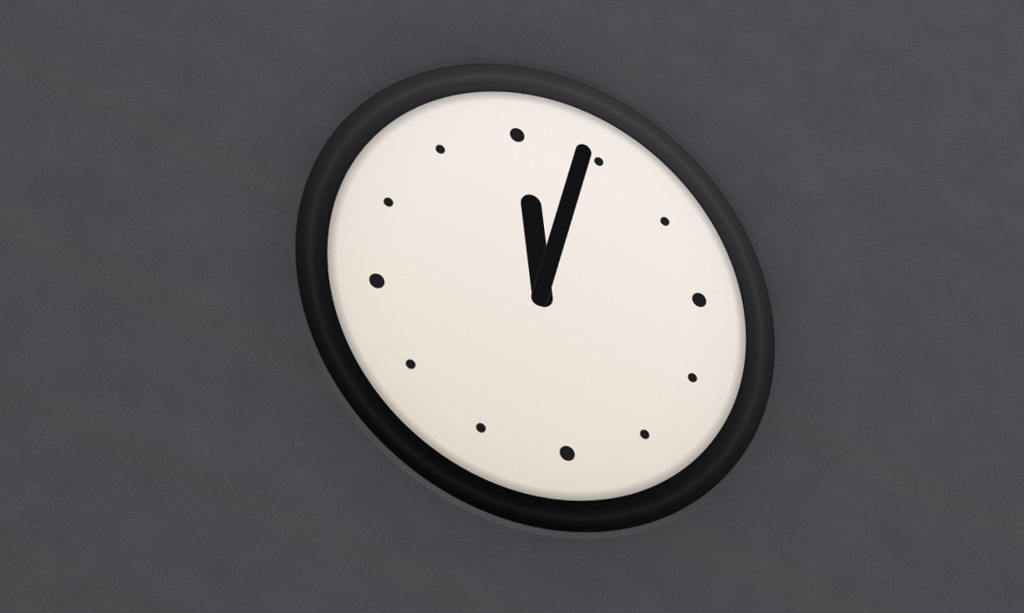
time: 12:04
